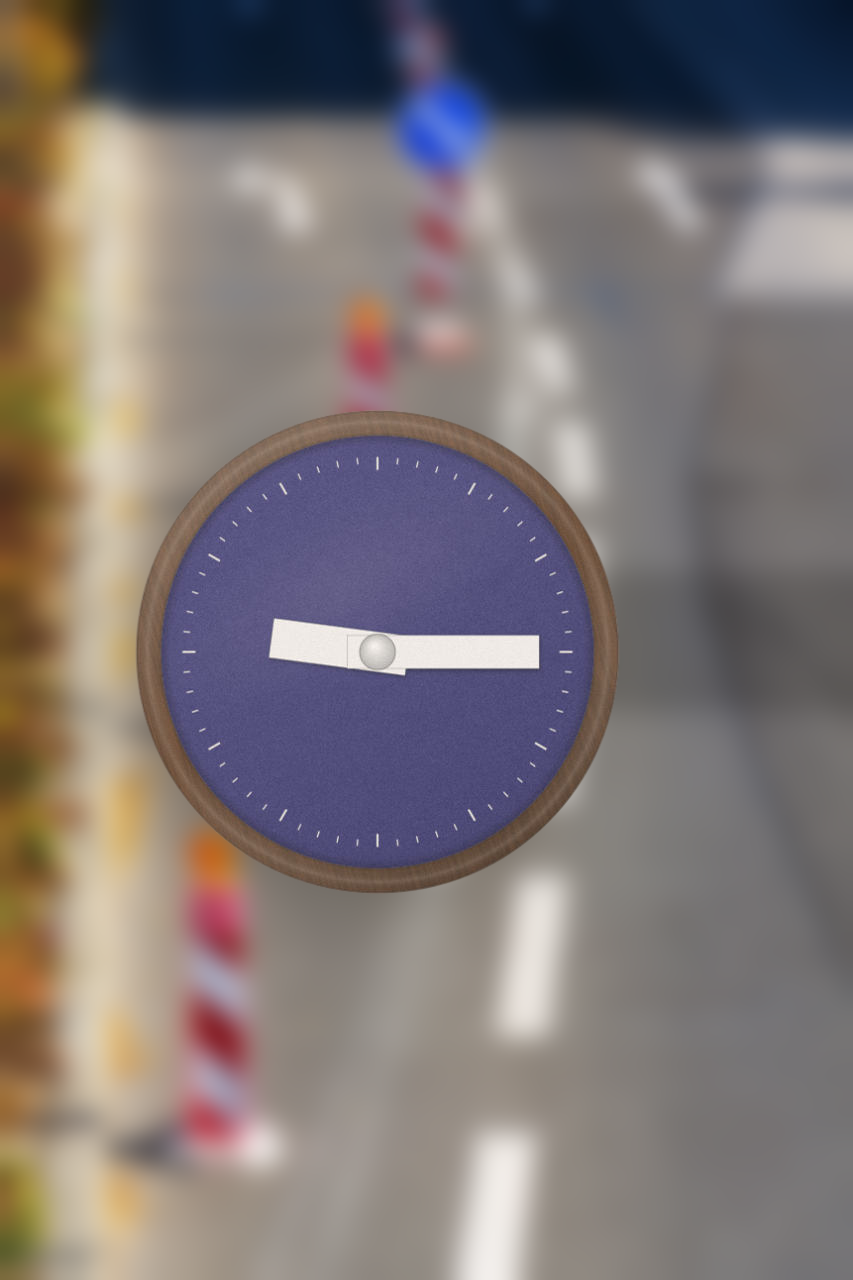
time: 9:15
